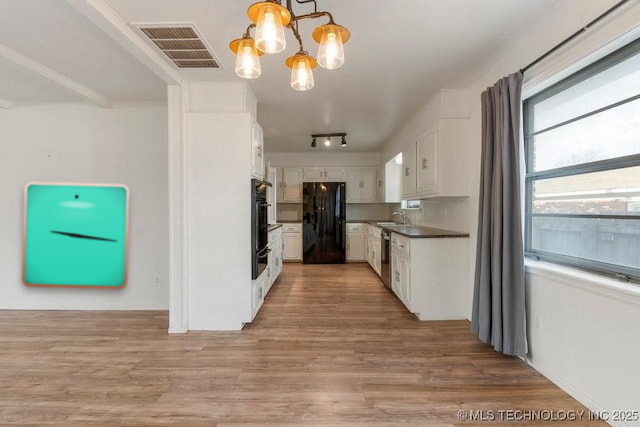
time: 9:16
